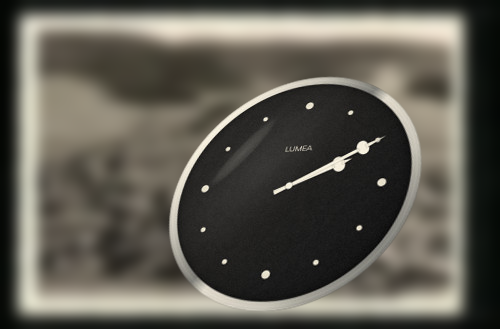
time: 2:10
